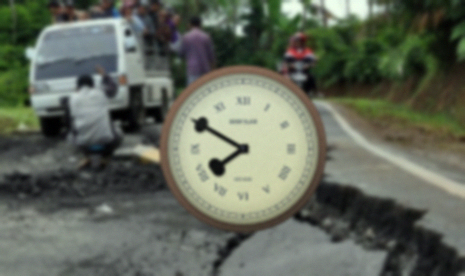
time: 7:50
